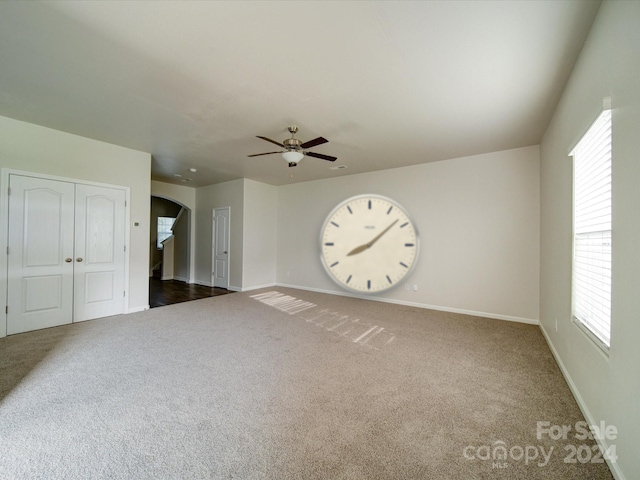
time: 8:08
